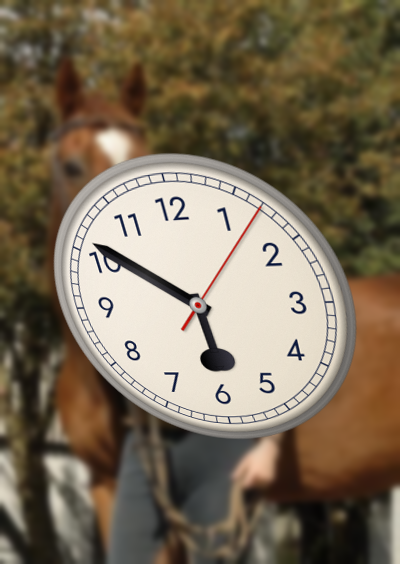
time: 5:51:07
